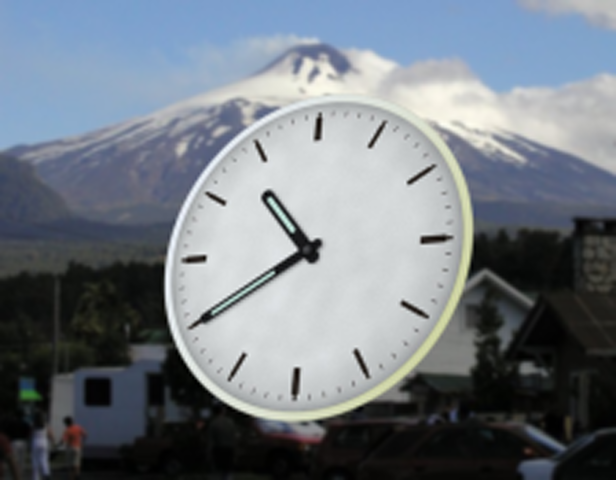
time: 10:40
